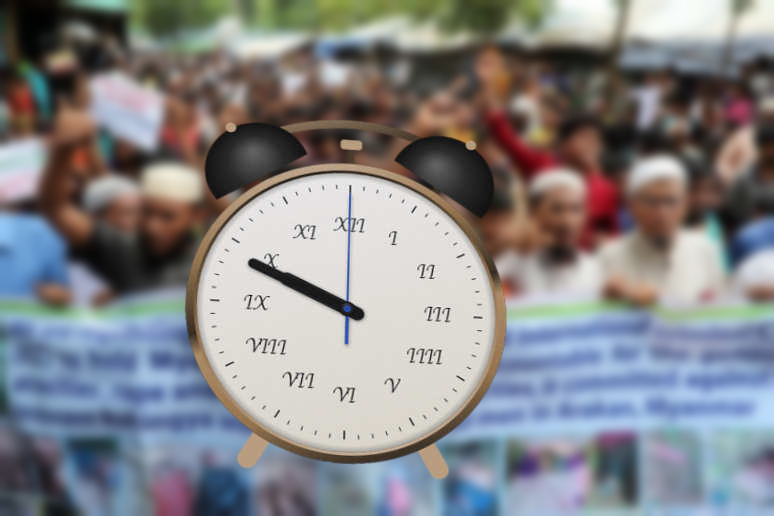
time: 9:49:00
